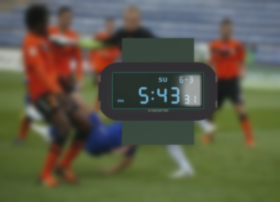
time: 5:43
